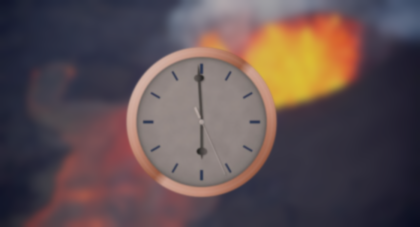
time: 5:59:26
